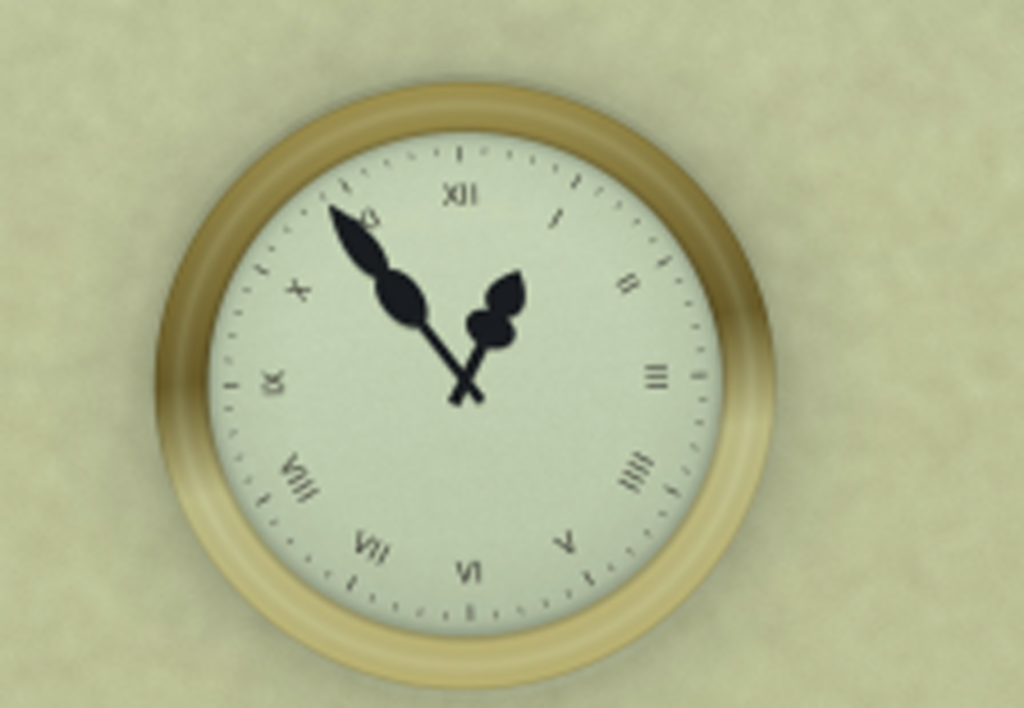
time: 12:54
